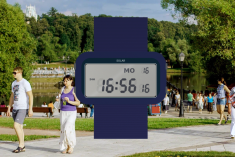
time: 16:56:16
